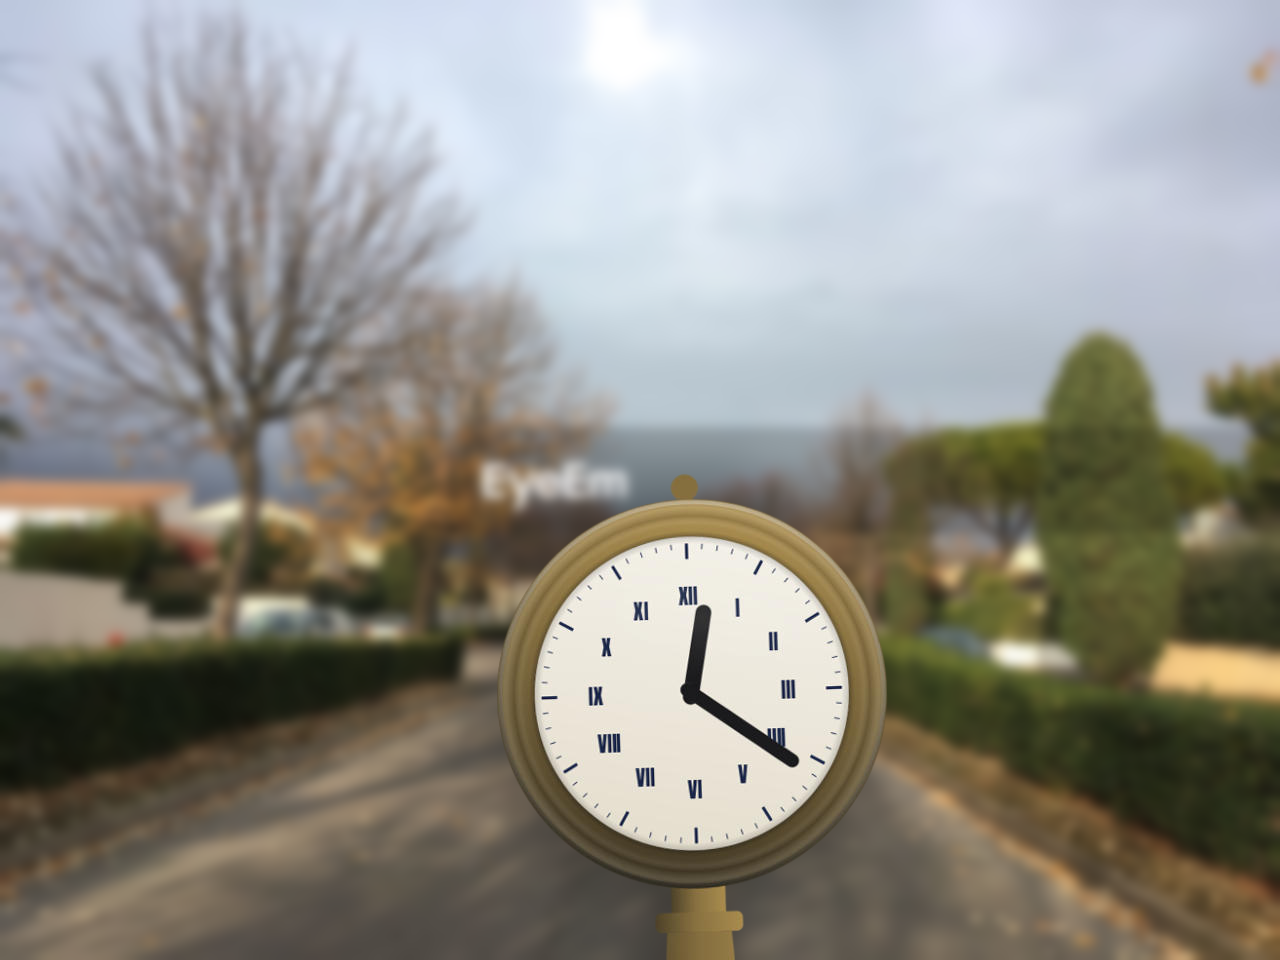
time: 12:21
